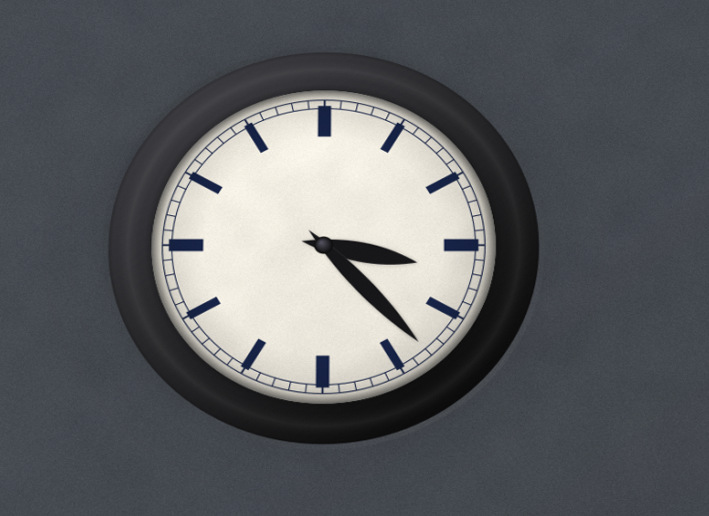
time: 3:23
